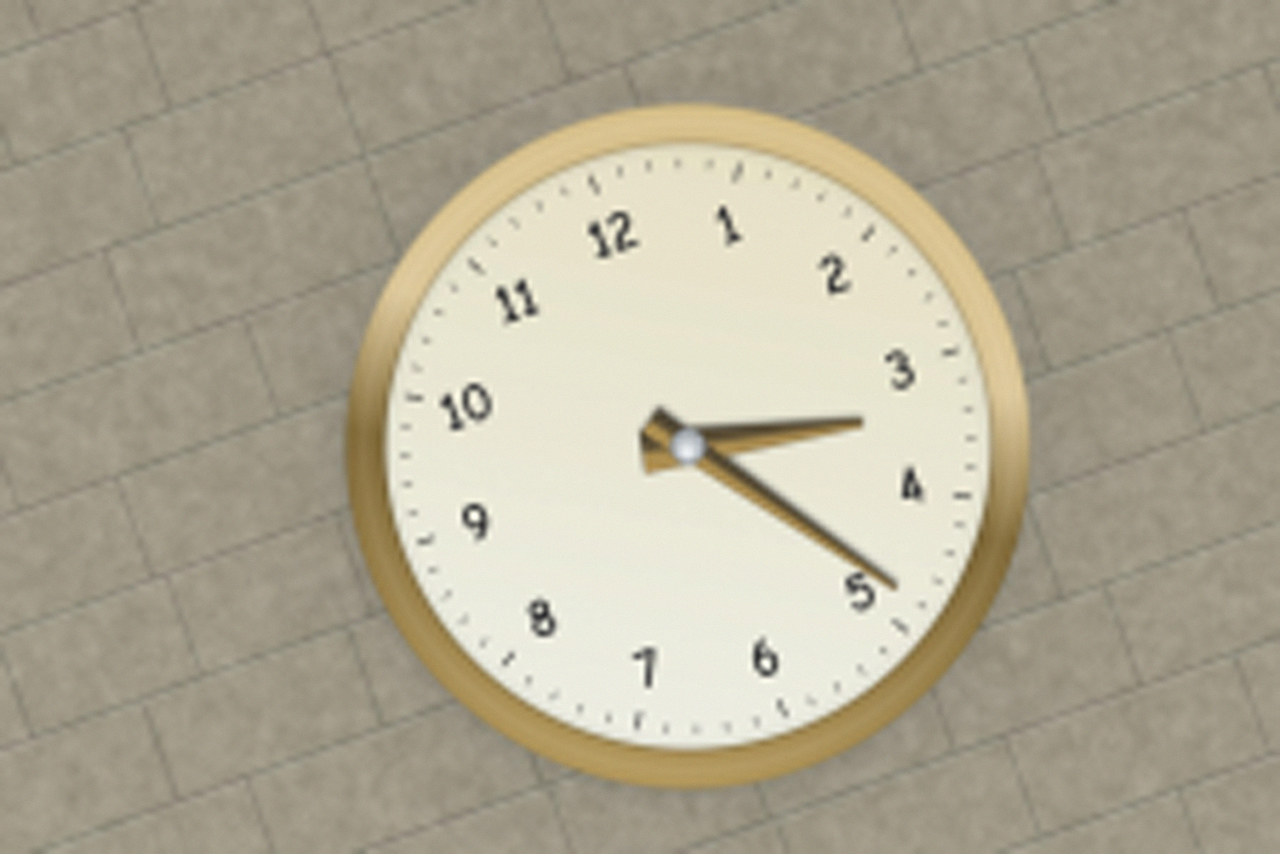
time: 3:24
